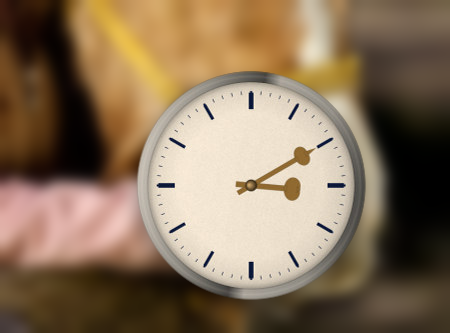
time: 3:10
